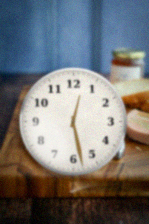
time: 12:28
